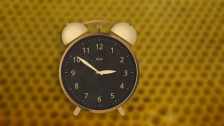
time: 2:51
